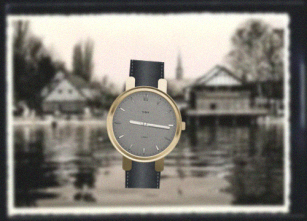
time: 9:16
